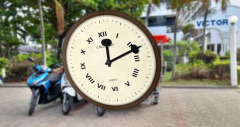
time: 12:12
